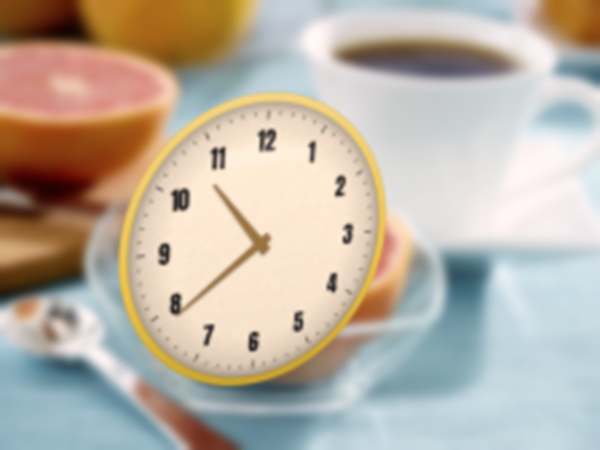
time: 10:39
